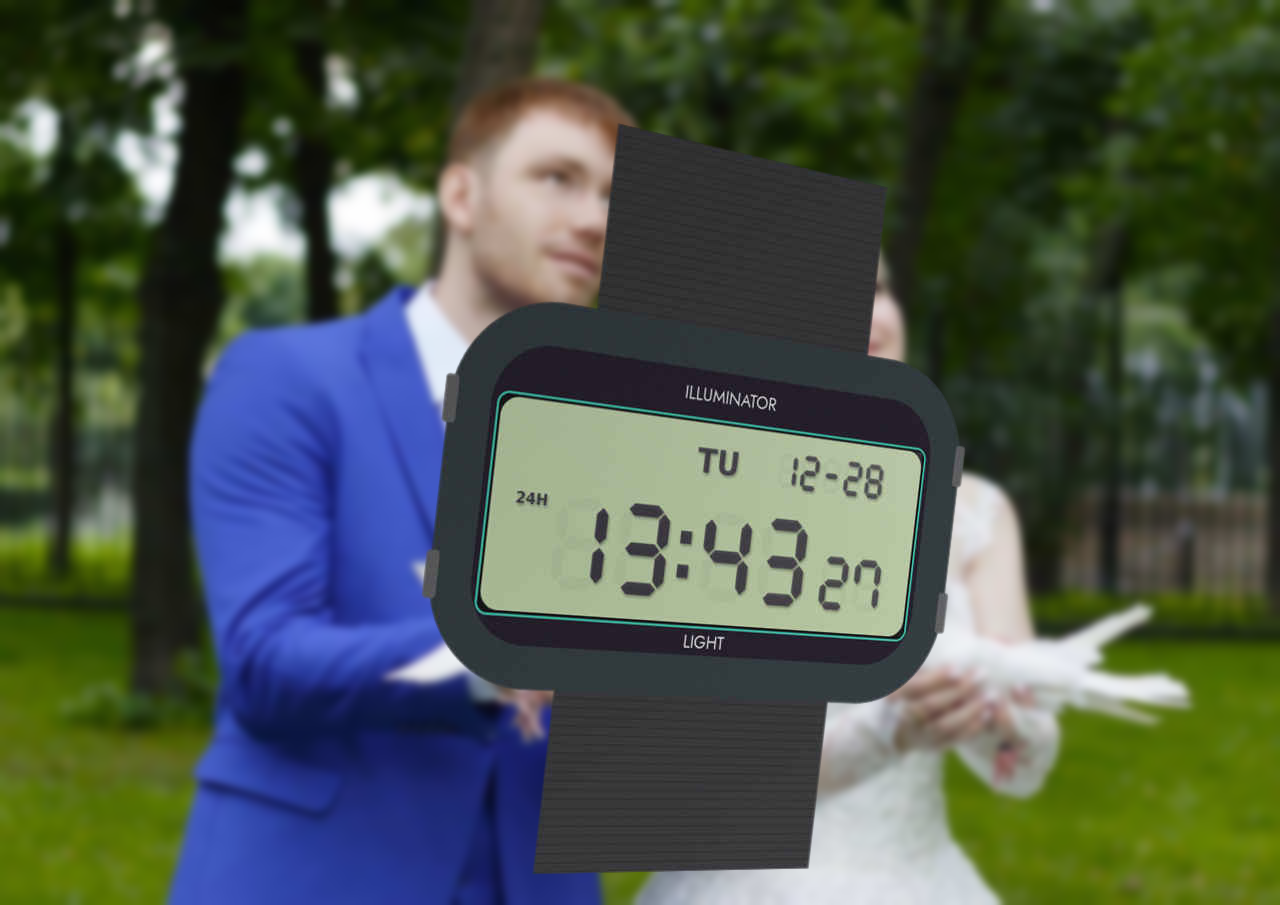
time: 13:43:27
